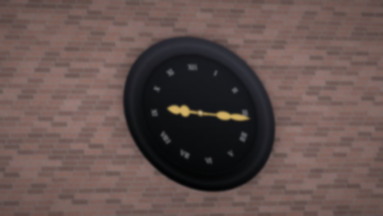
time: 9:16
